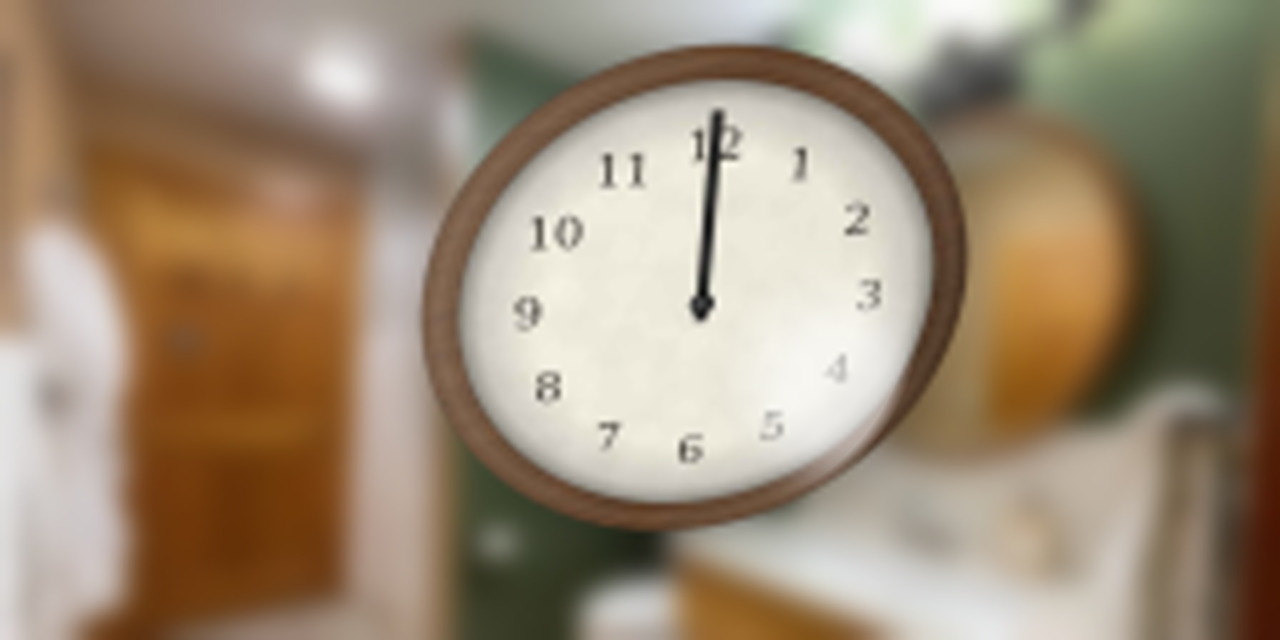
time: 12:00
